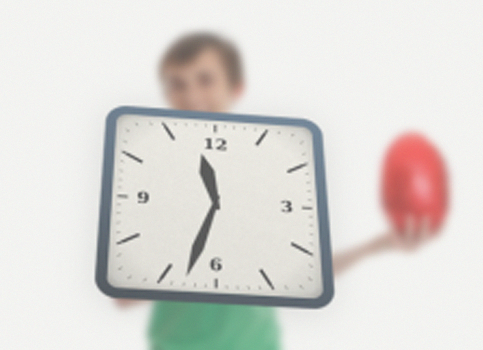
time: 11:33
